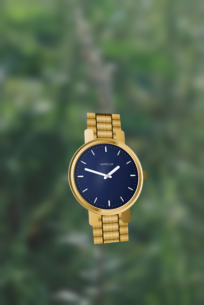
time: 1:48
